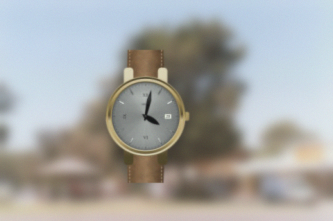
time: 4:02
